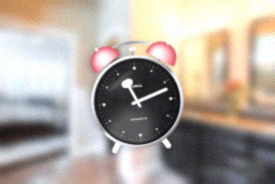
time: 11:12
